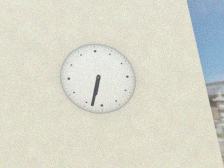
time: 6:33
